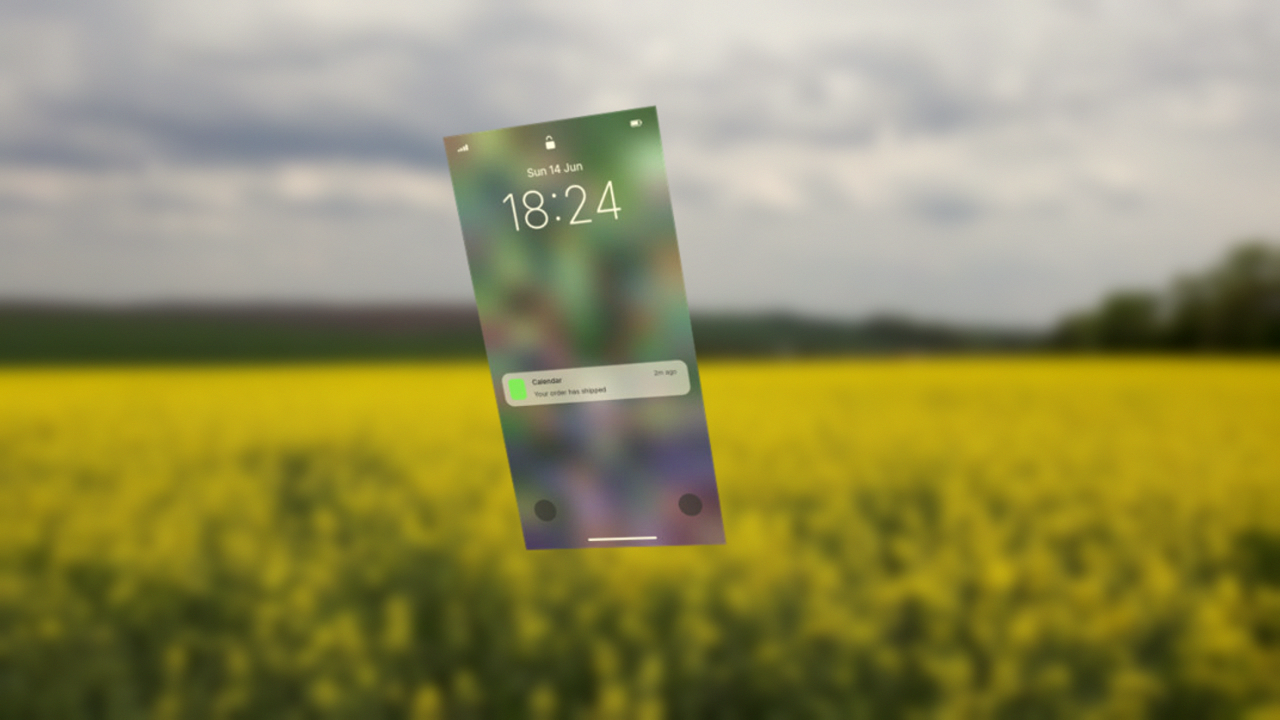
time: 18:24
